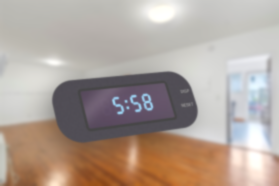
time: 5:58
